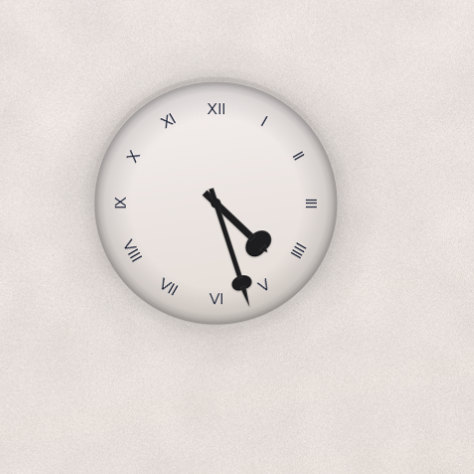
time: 4:27
